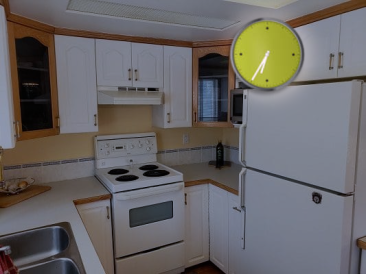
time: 6:35
